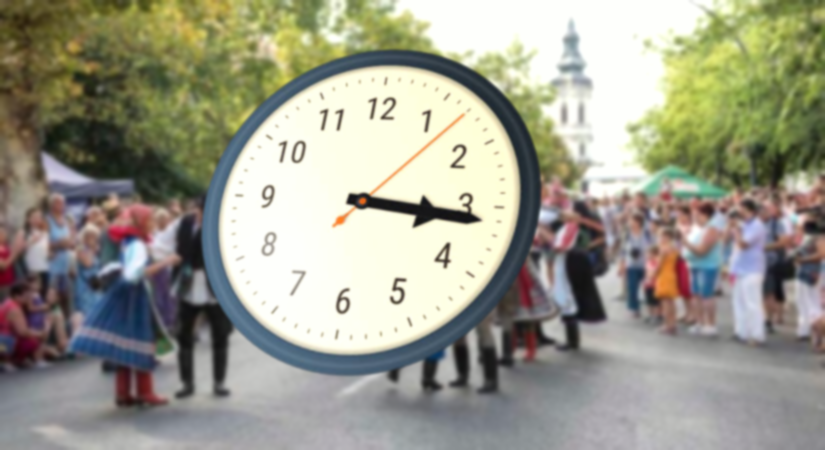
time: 3:16:07
